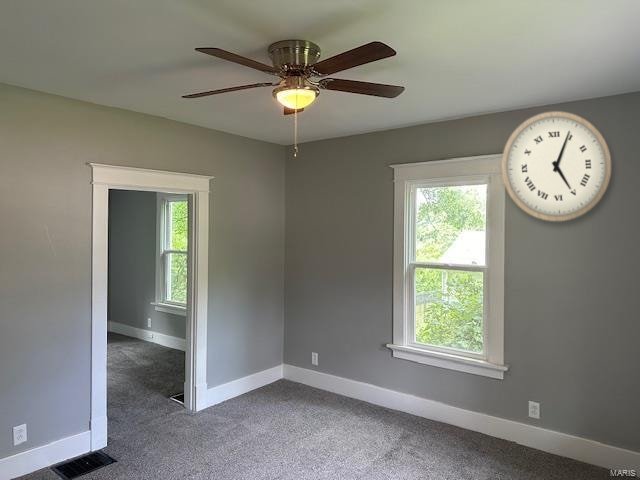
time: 5:04
